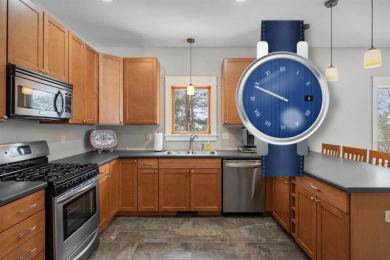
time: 9:49
